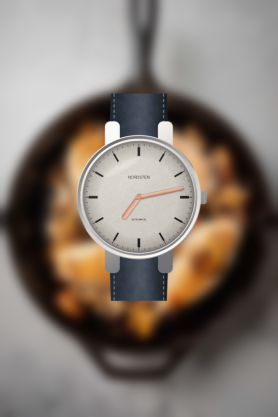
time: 7:13
